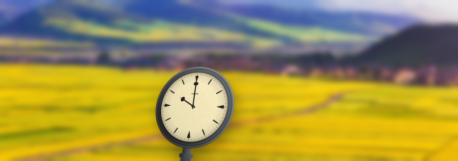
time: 10:00
